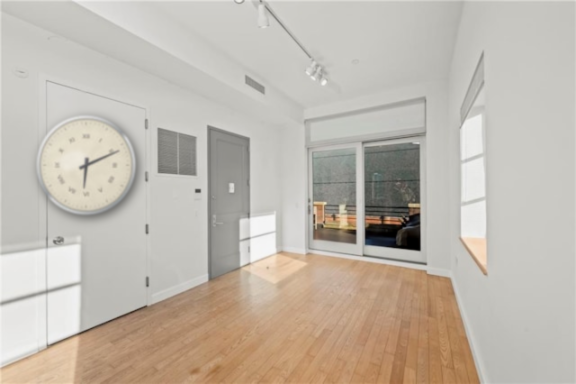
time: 6:11
